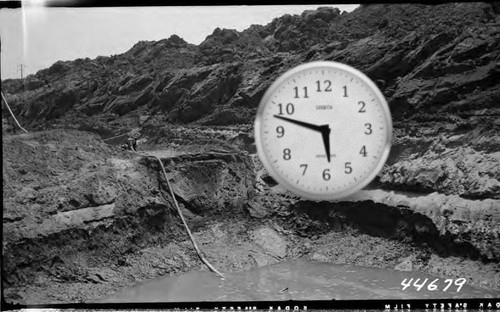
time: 5:48
